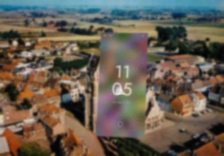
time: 11:05
